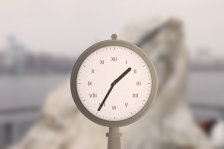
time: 1:35
